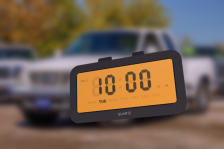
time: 10:00
